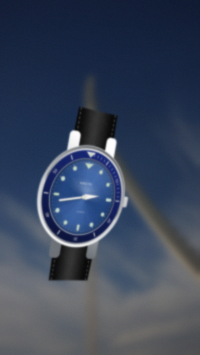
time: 2:43
